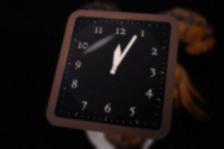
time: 12:04
